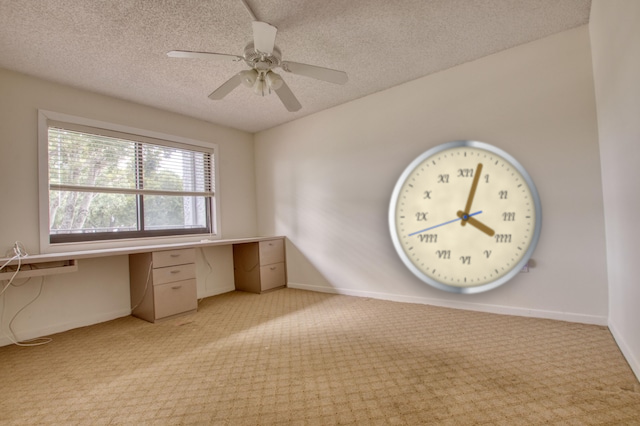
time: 4:02:42
